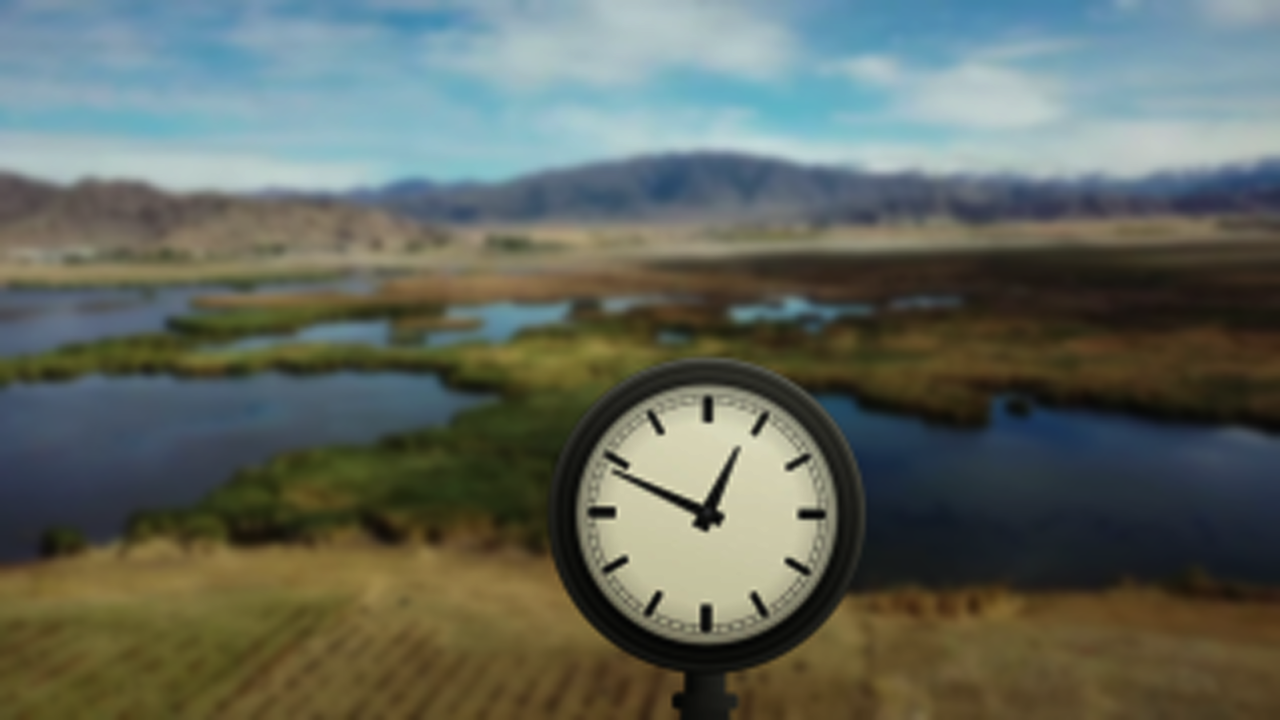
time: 12:49
